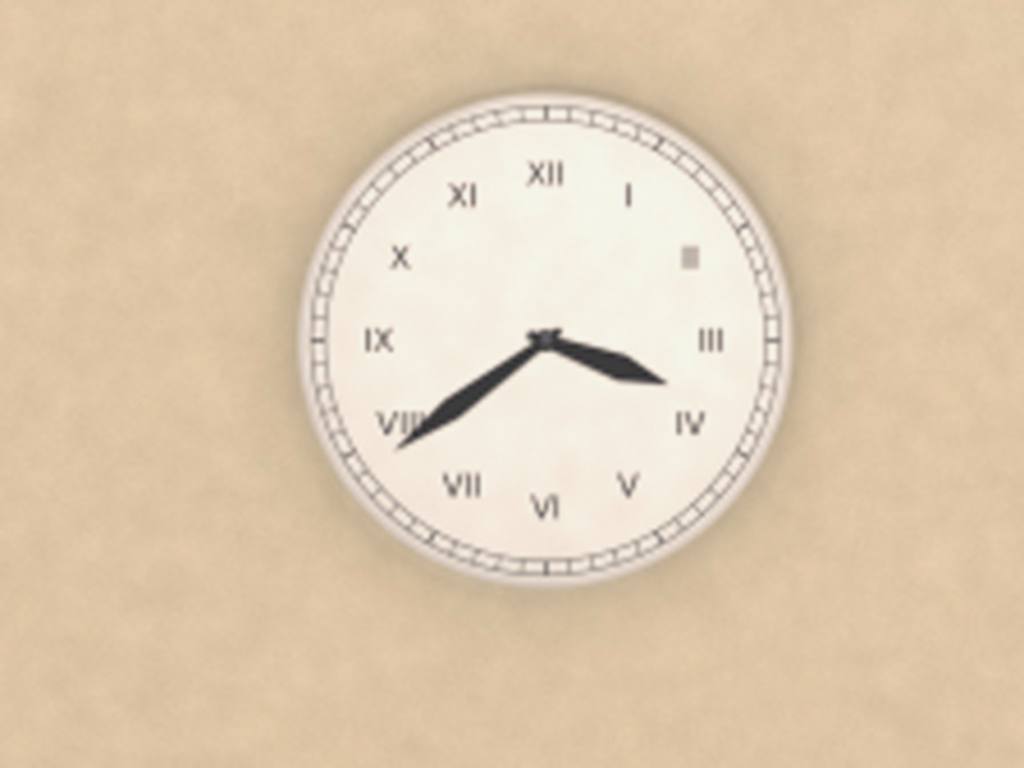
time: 3:39
